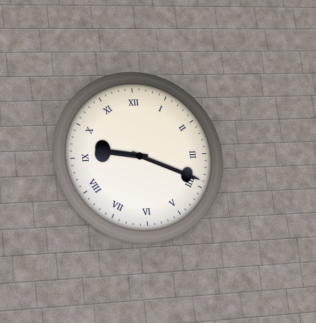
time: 9:19
